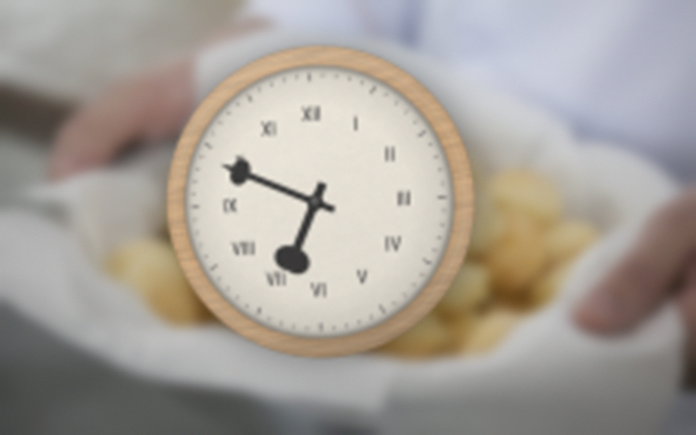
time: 6:49
